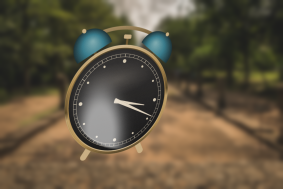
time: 3:19
